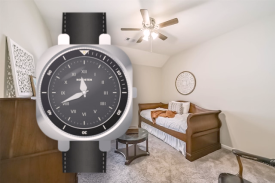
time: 11:41
